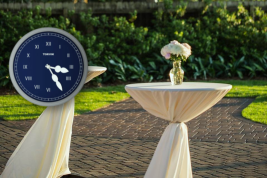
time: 3:25
